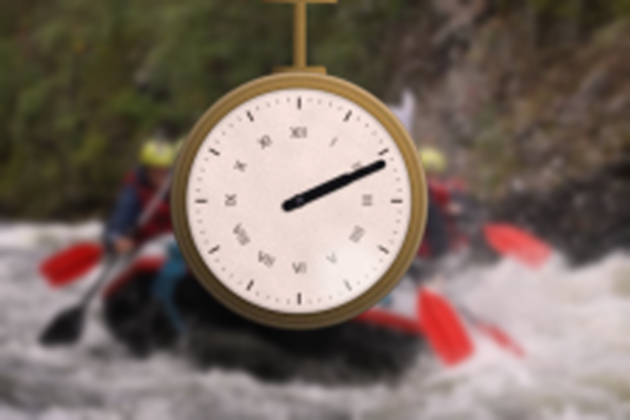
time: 2:11
